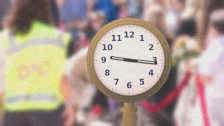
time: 9:16
